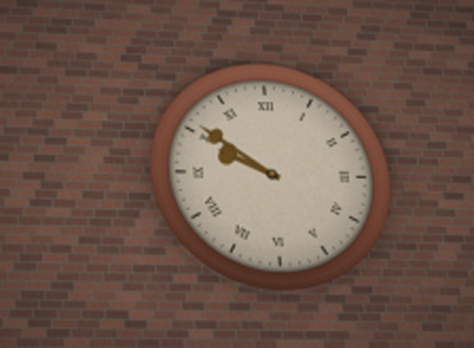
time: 9:51
